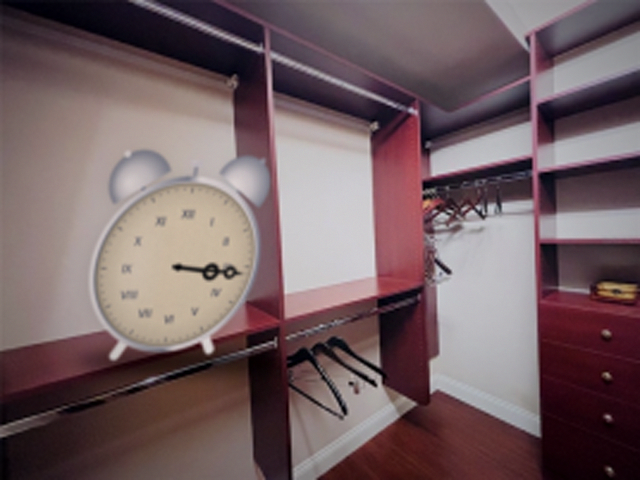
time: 3:16
